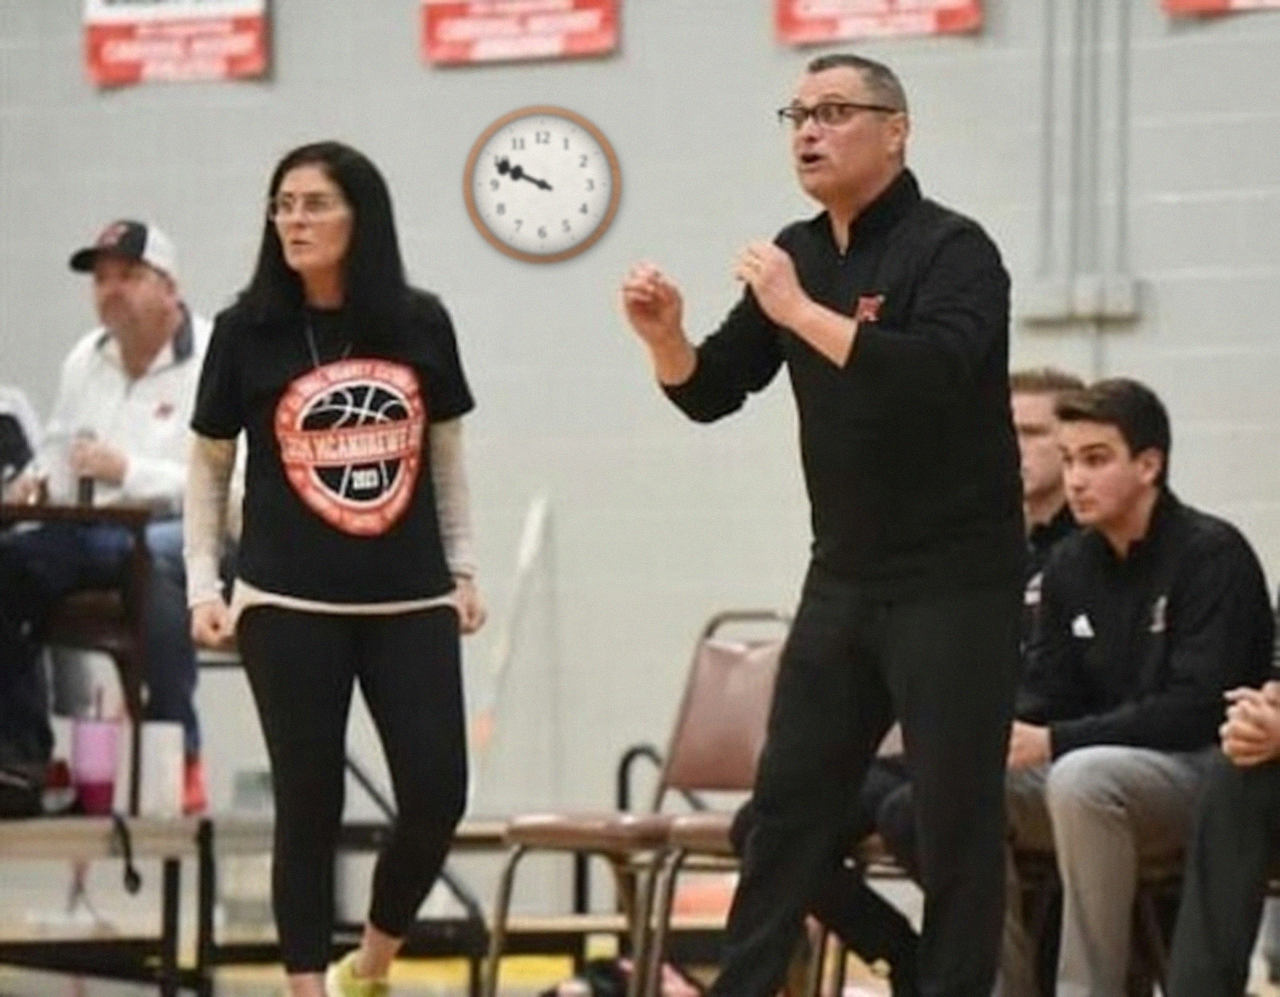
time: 9:49
